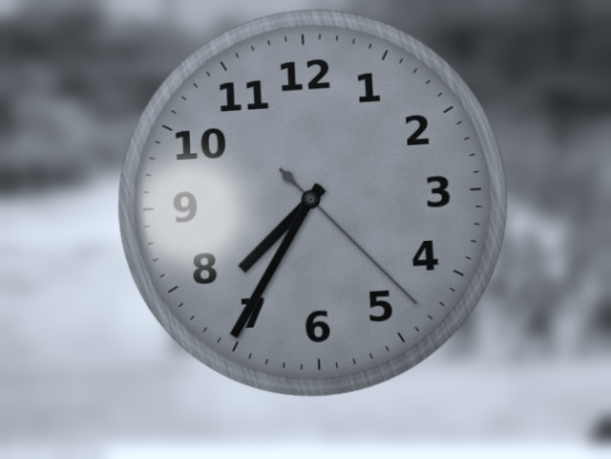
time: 7:35:23
